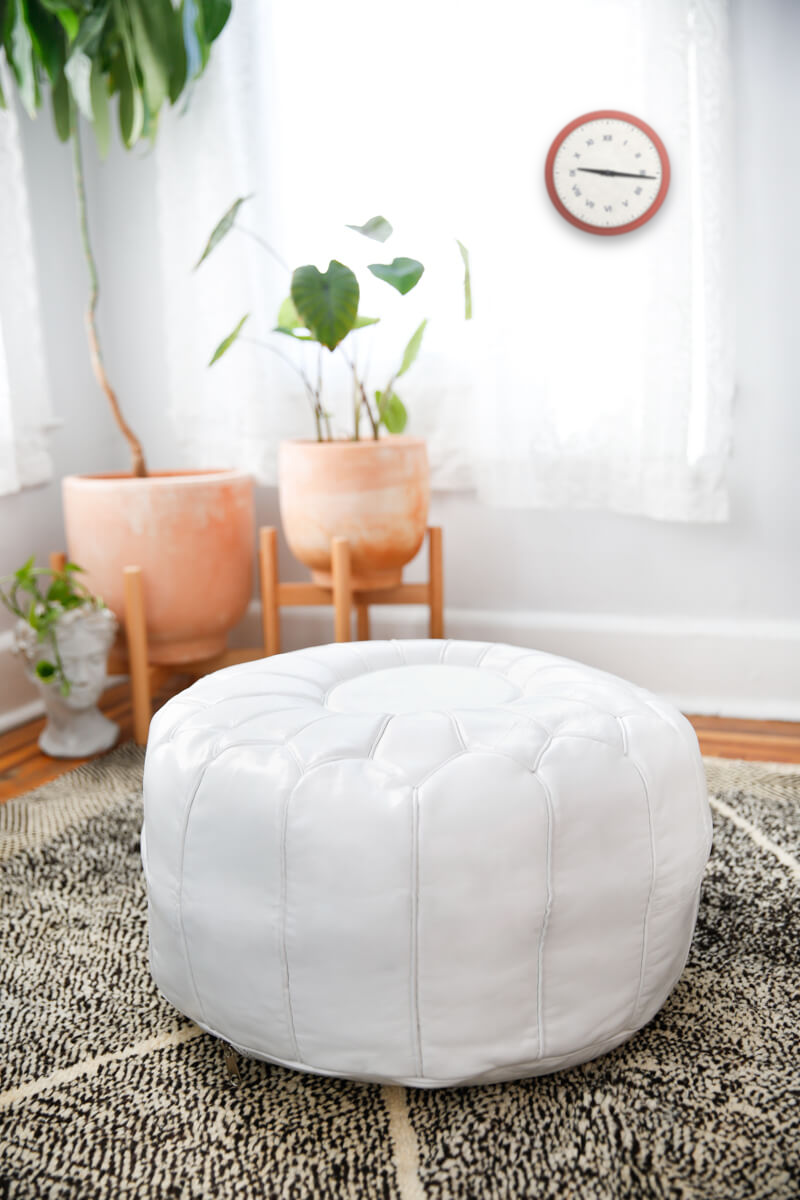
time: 9:16
